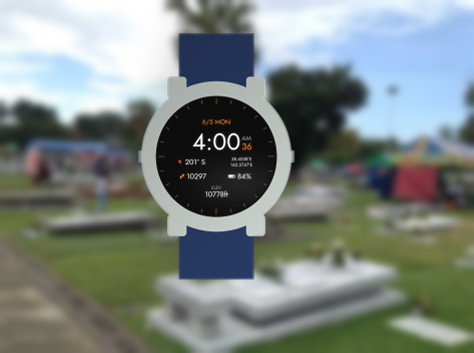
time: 4:00:36
